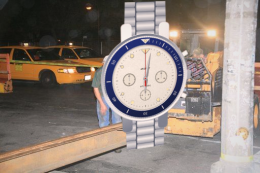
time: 6:02
